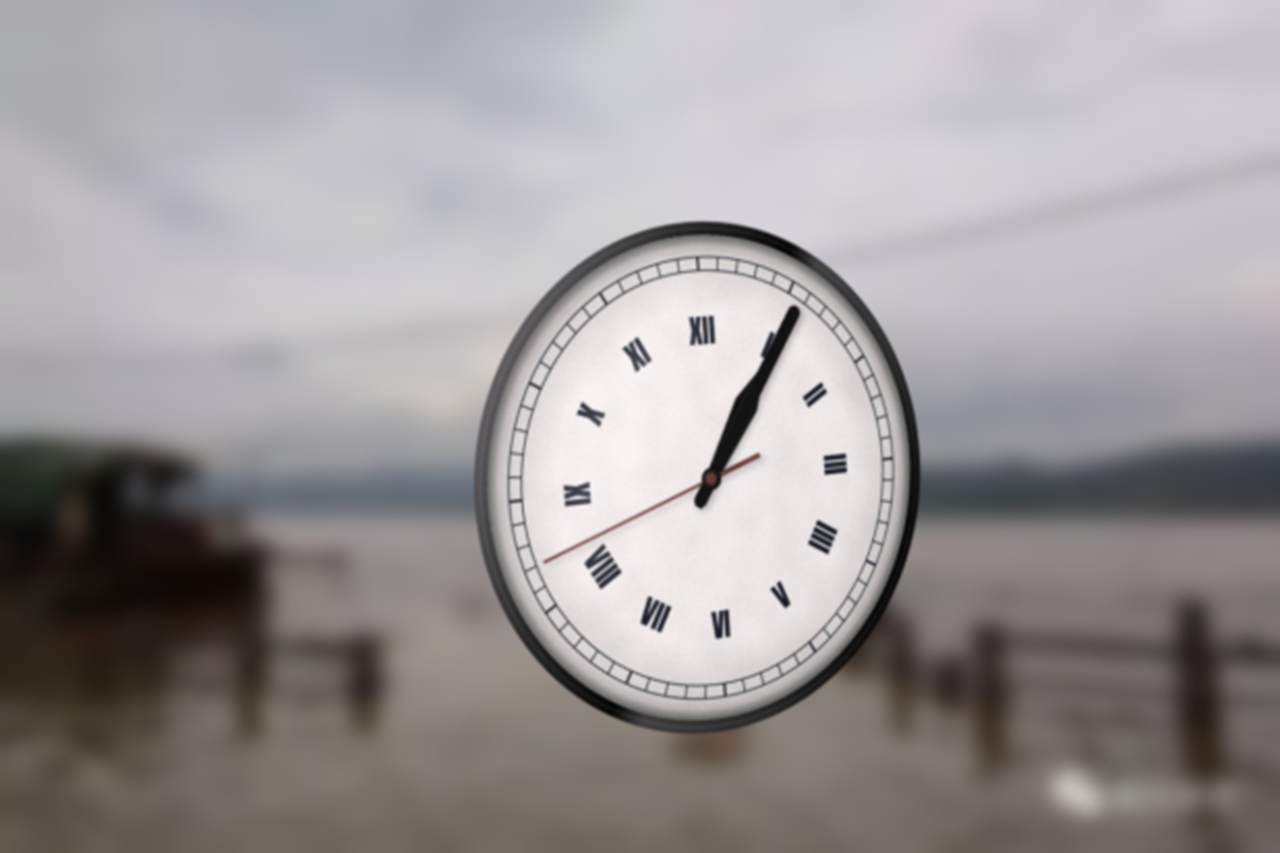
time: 1:05:42
